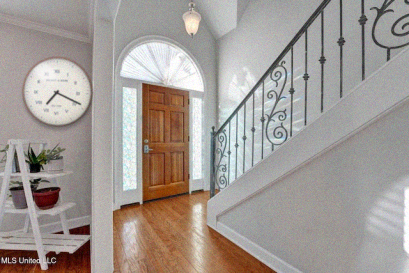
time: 7:19
